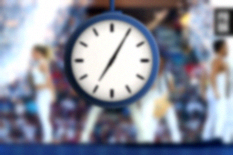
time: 7:05
